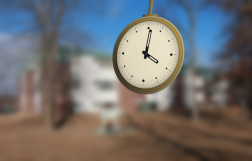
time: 4:01
